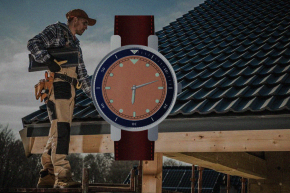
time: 6:12
